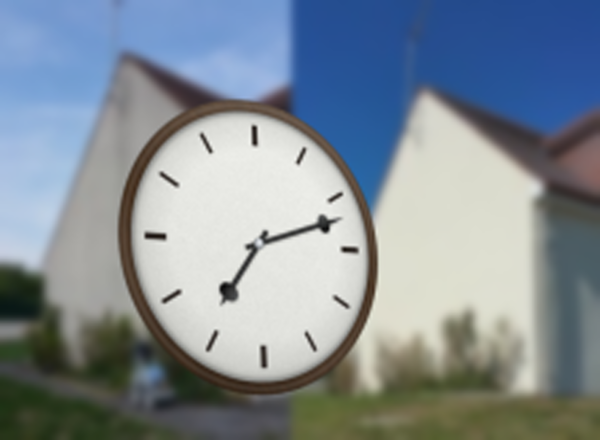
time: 7:12
